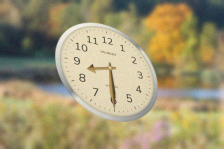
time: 8:30
